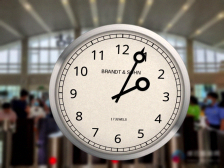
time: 2:04
